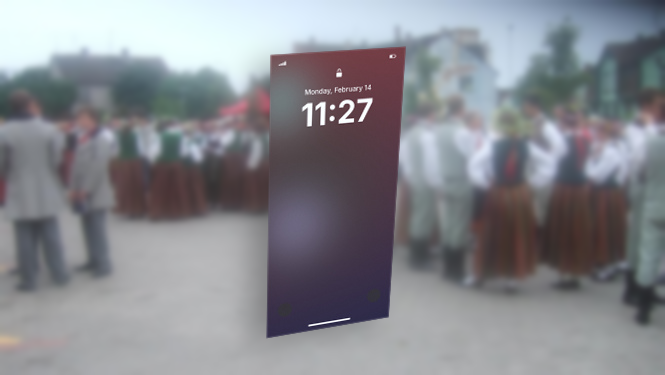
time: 11:27
